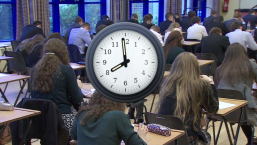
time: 7:59
